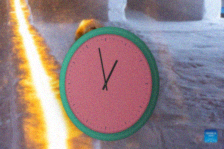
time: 12:58
